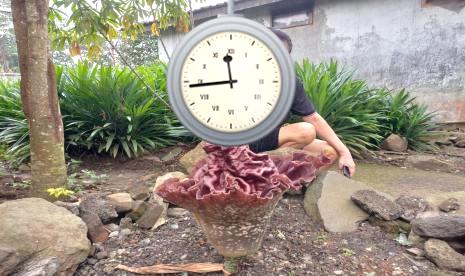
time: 11:44
